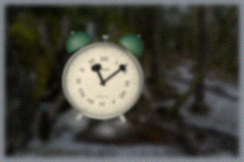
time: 11:08
